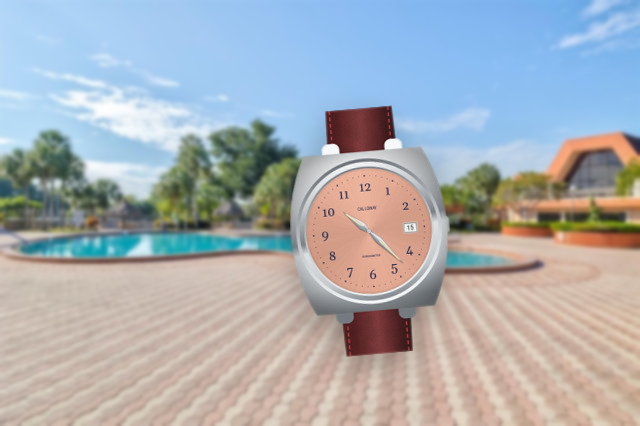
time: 10:23
